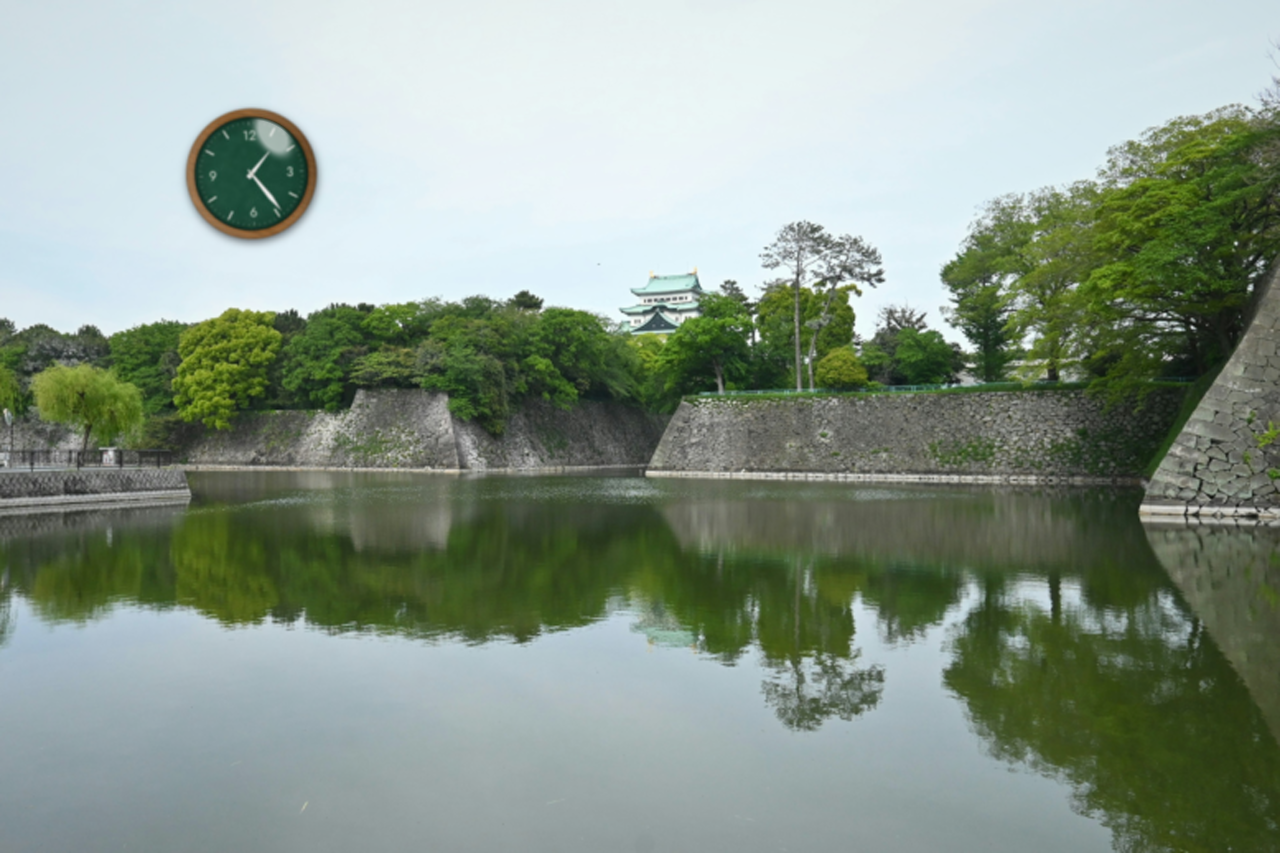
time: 1:24
